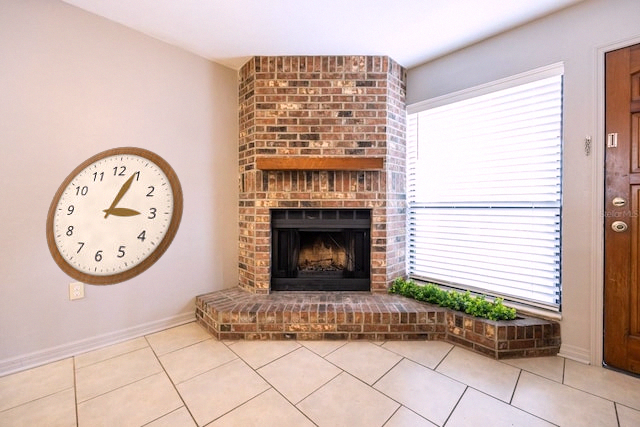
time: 3:04
